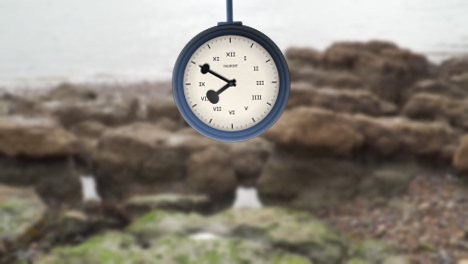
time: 7:50
